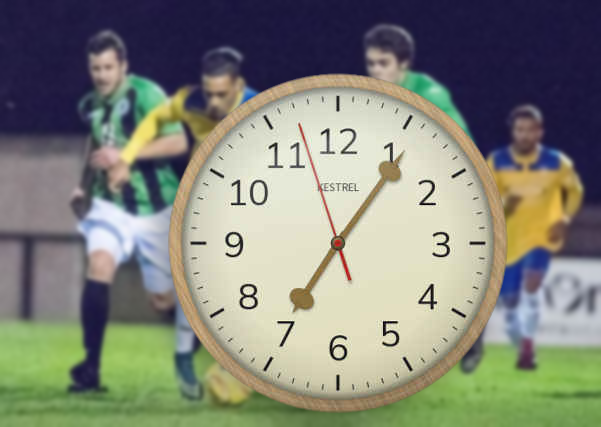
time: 7:05:57
